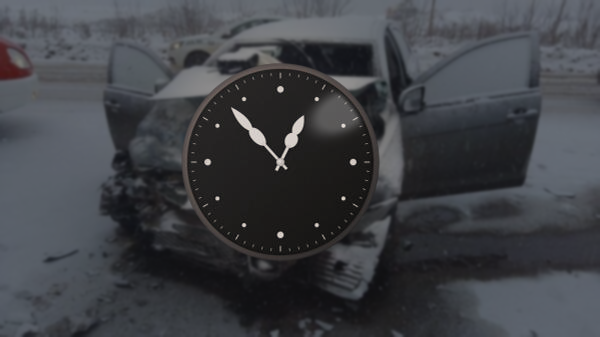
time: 12:53
